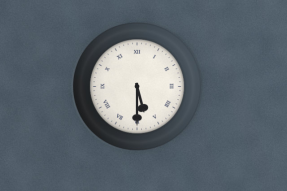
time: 5:30
